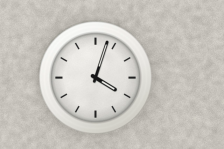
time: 4:03
